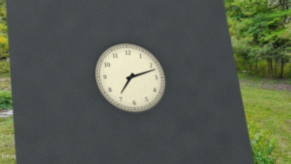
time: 7:12
